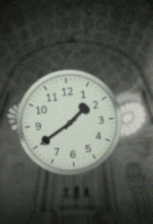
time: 1:40
